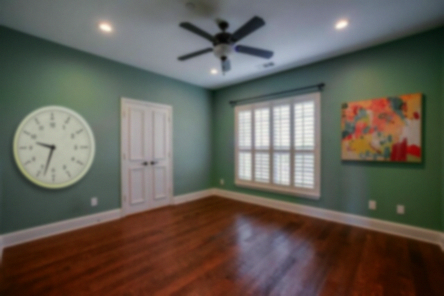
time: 9:33
